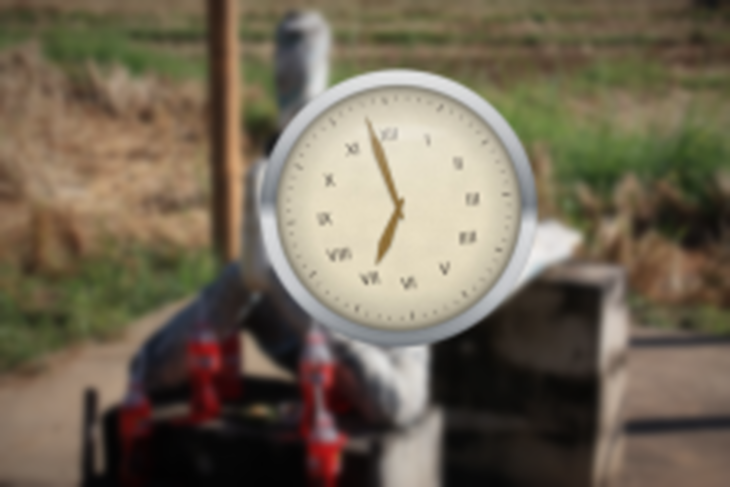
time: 6:58
